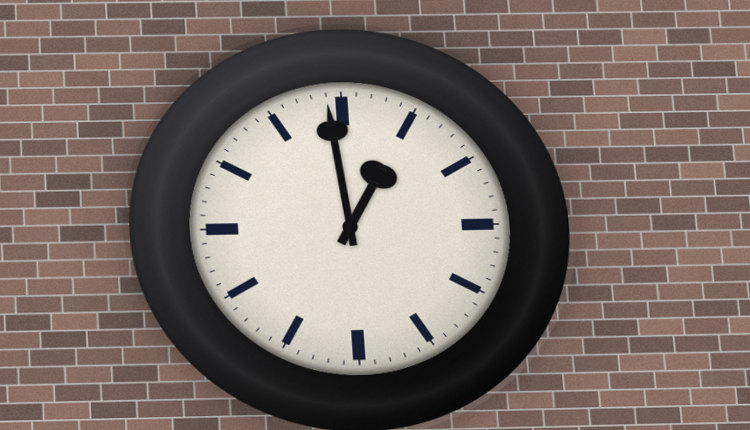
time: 12:59
